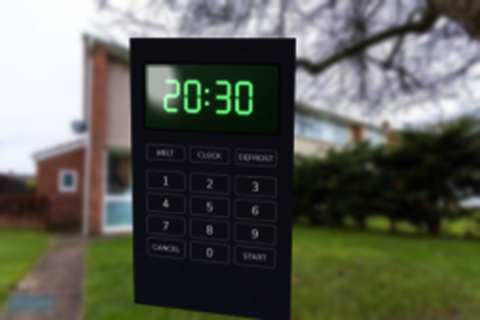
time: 20:30
